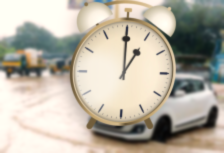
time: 1:00
